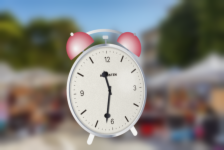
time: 11:32
